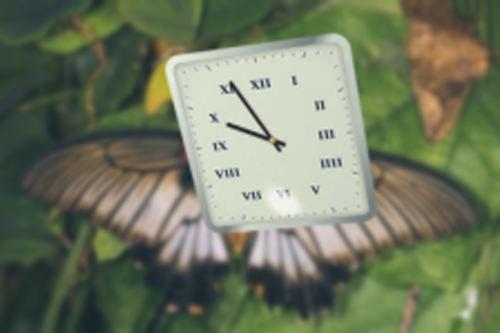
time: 9:56
